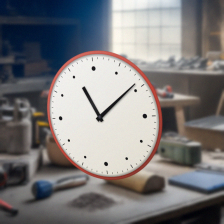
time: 11:09
